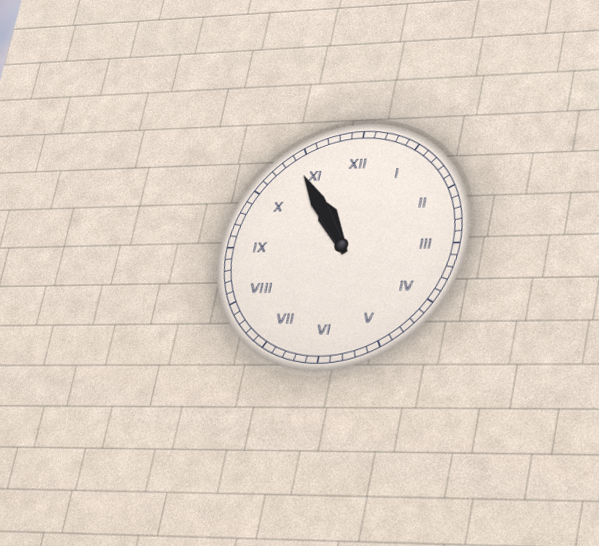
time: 10:54
